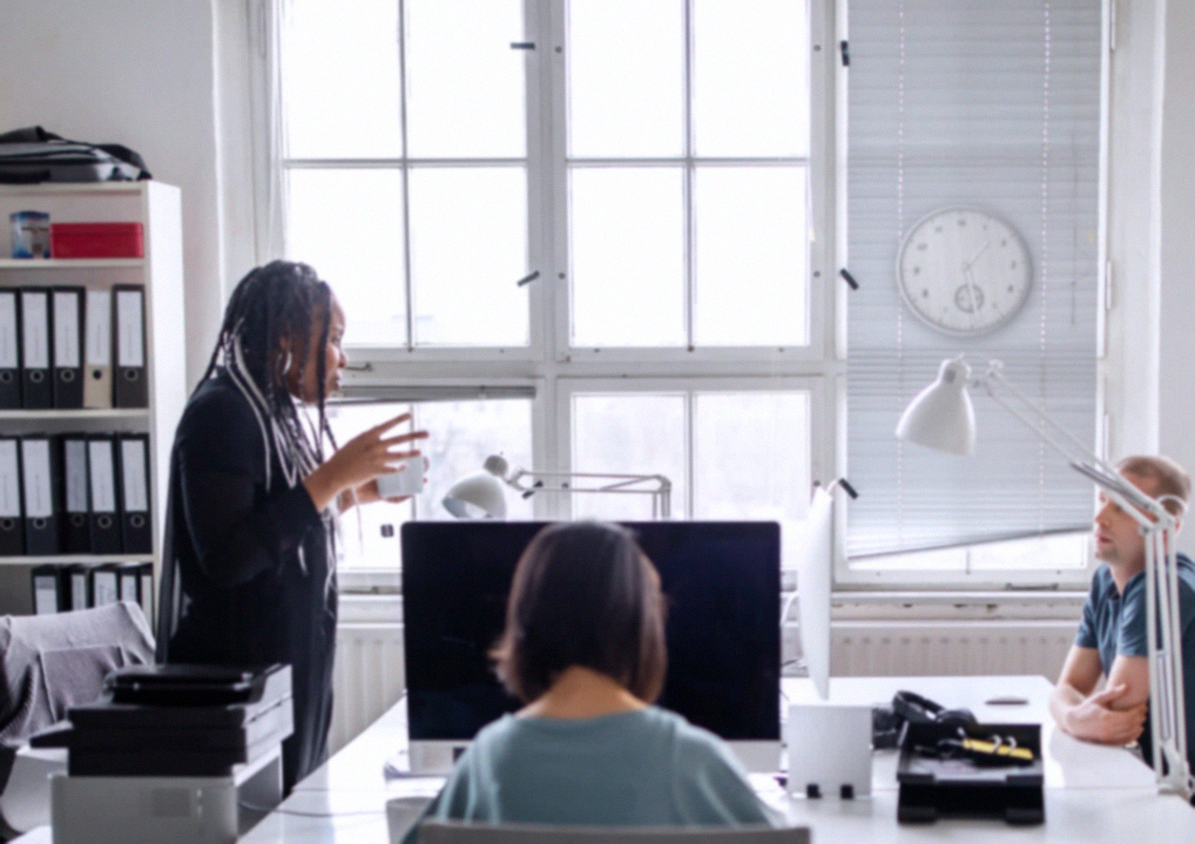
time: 1:29
